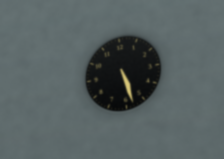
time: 5:28
